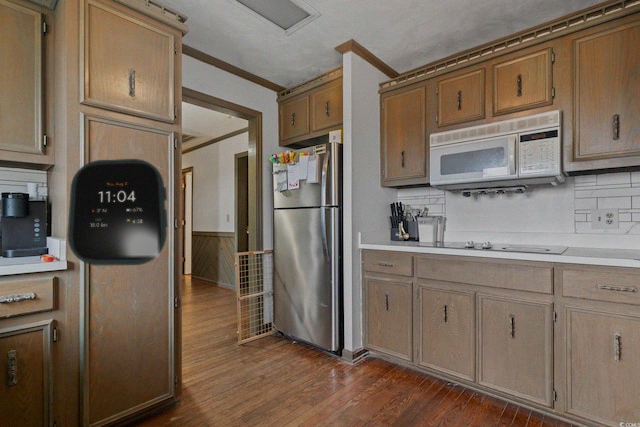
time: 11:04
